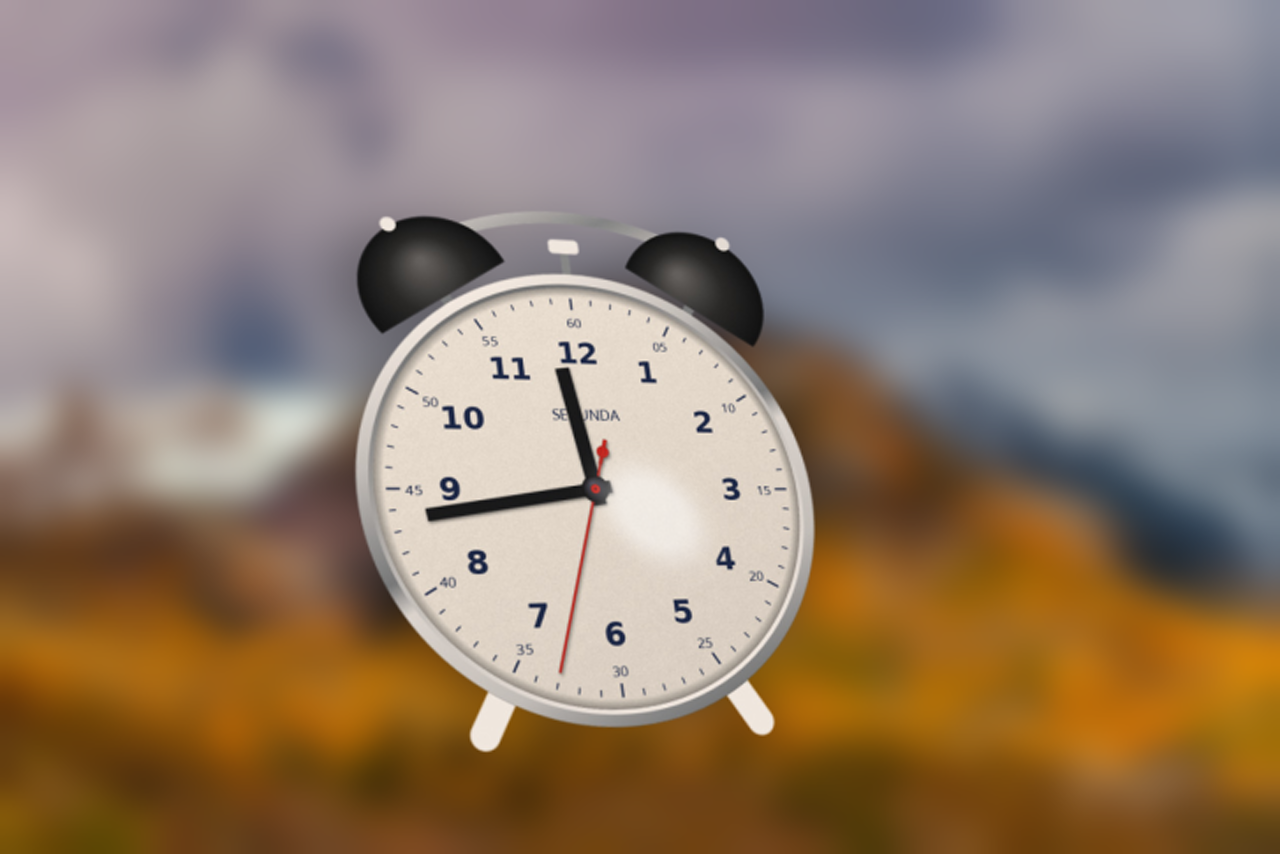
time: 11:43:33
